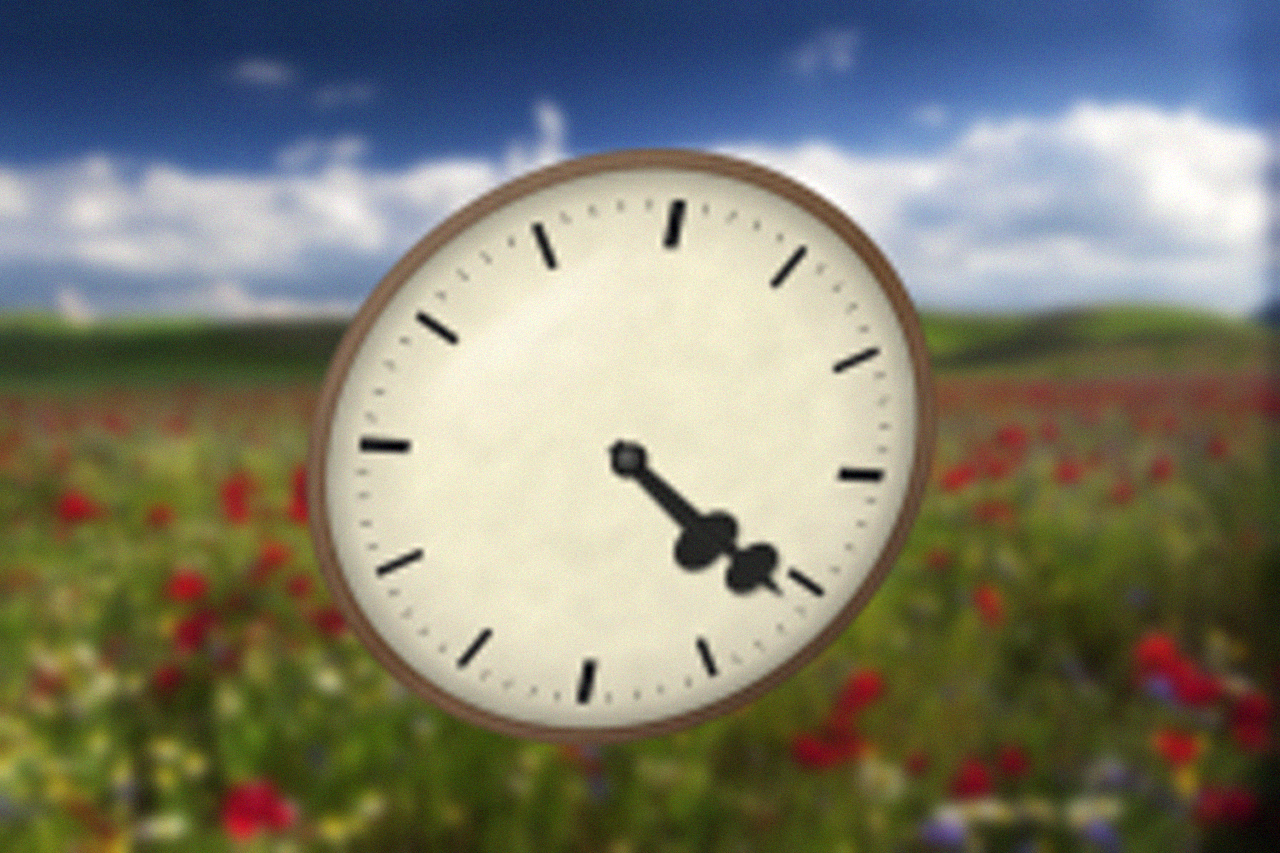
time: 4:21
